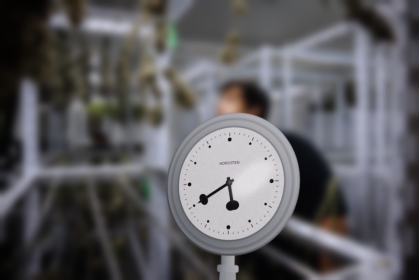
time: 5:40
